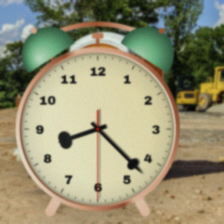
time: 8:22:30
